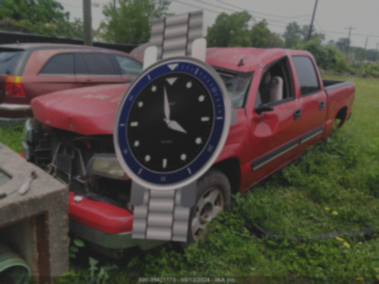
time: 3:58
